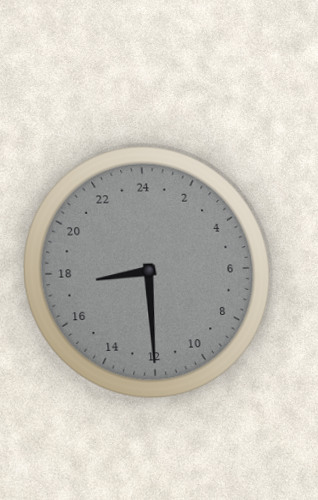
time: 17:30
